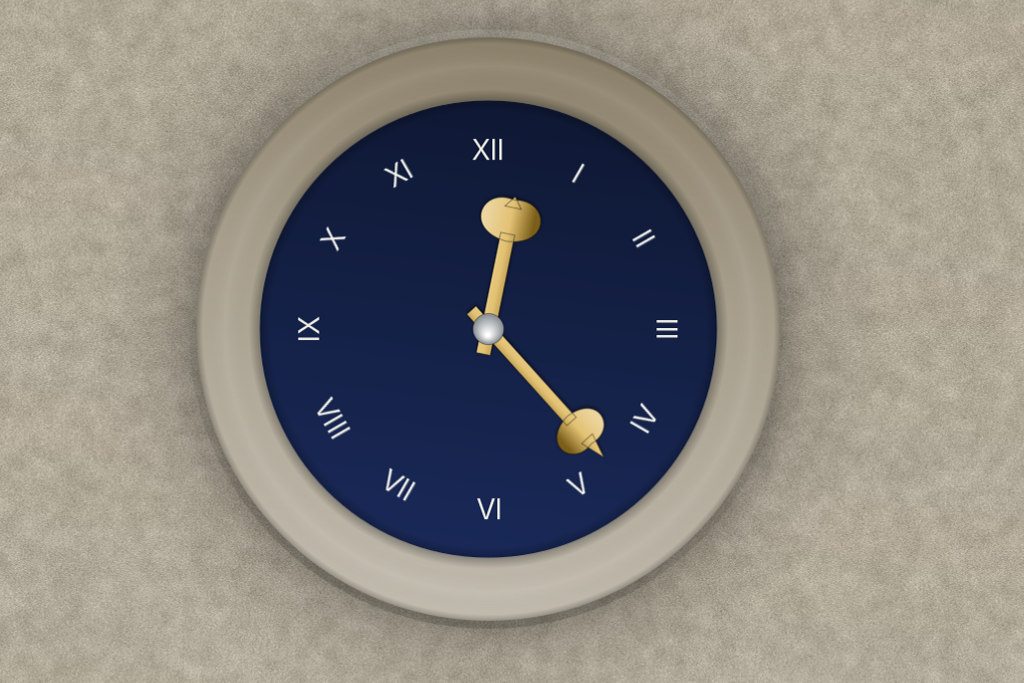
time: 12:23
